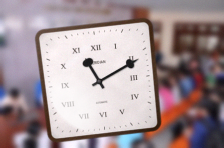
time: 11:11
